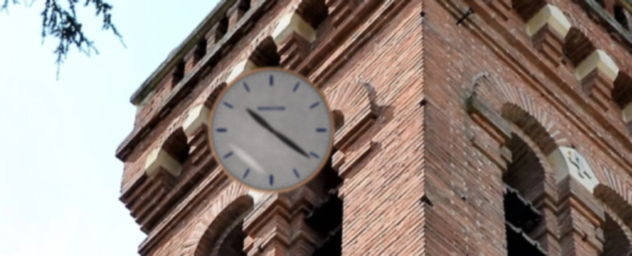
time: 10:21
